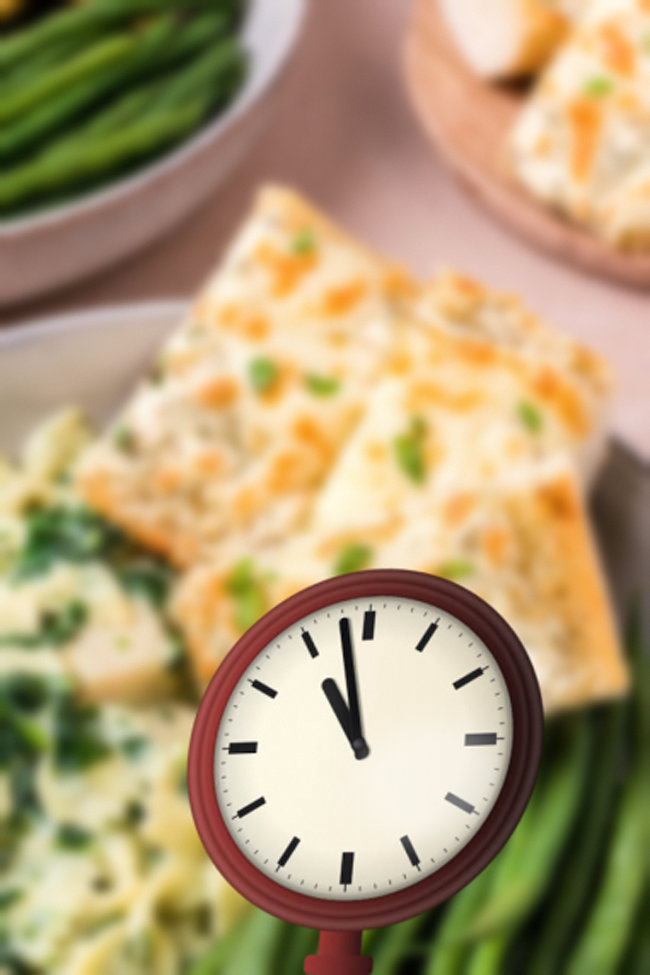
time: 10:58
